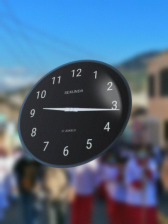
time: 9:16
